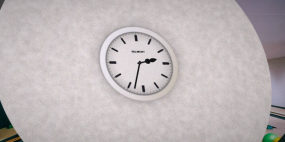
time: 2:33
